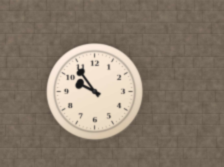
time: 9:54
